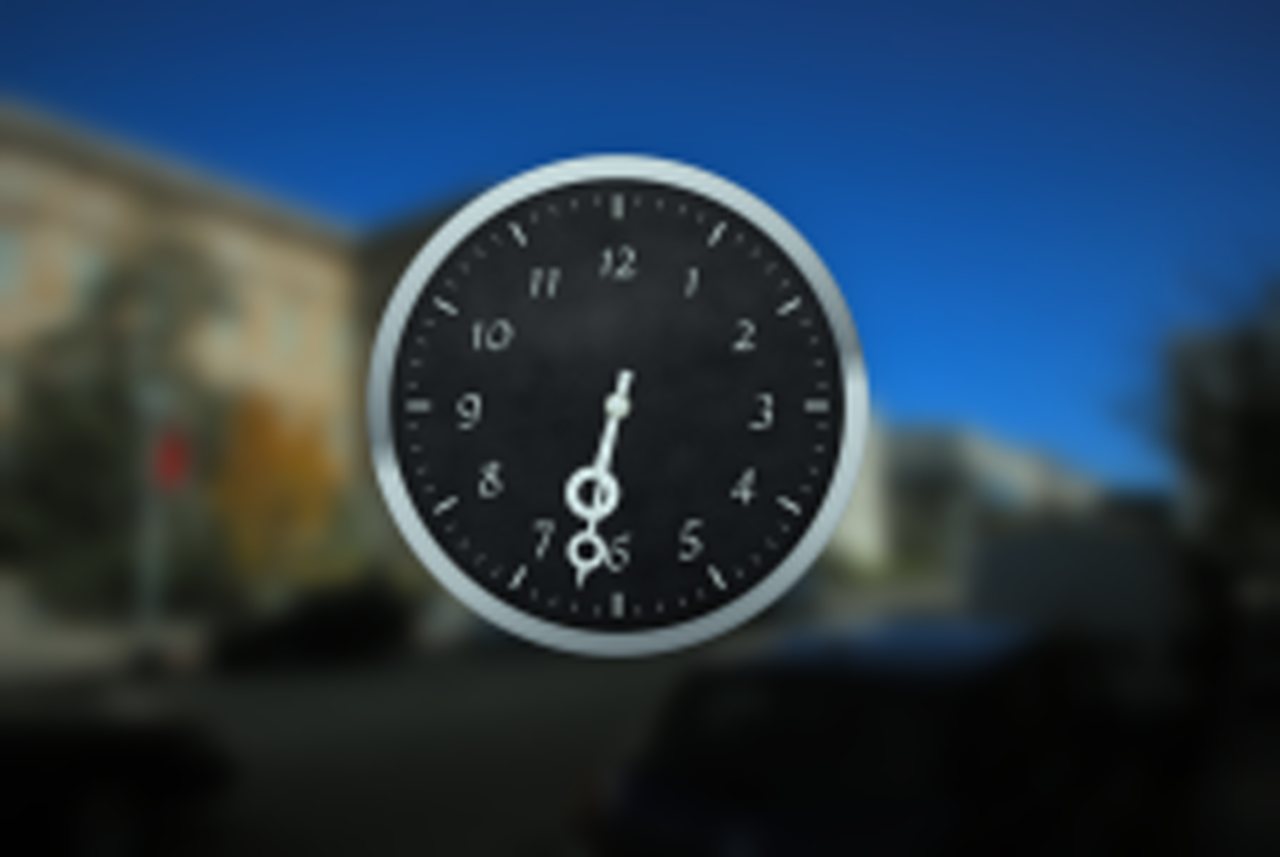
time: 6:32
